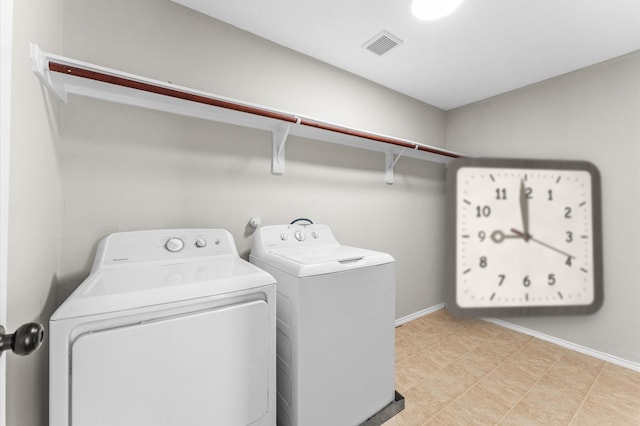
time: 8:59:19
